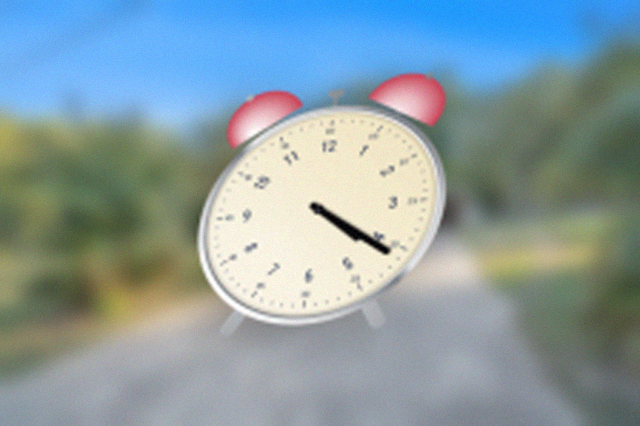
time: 4:21
